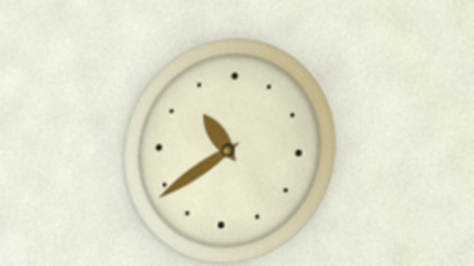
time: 10:39
